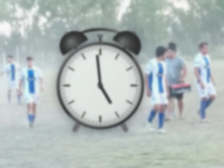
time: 4:59
